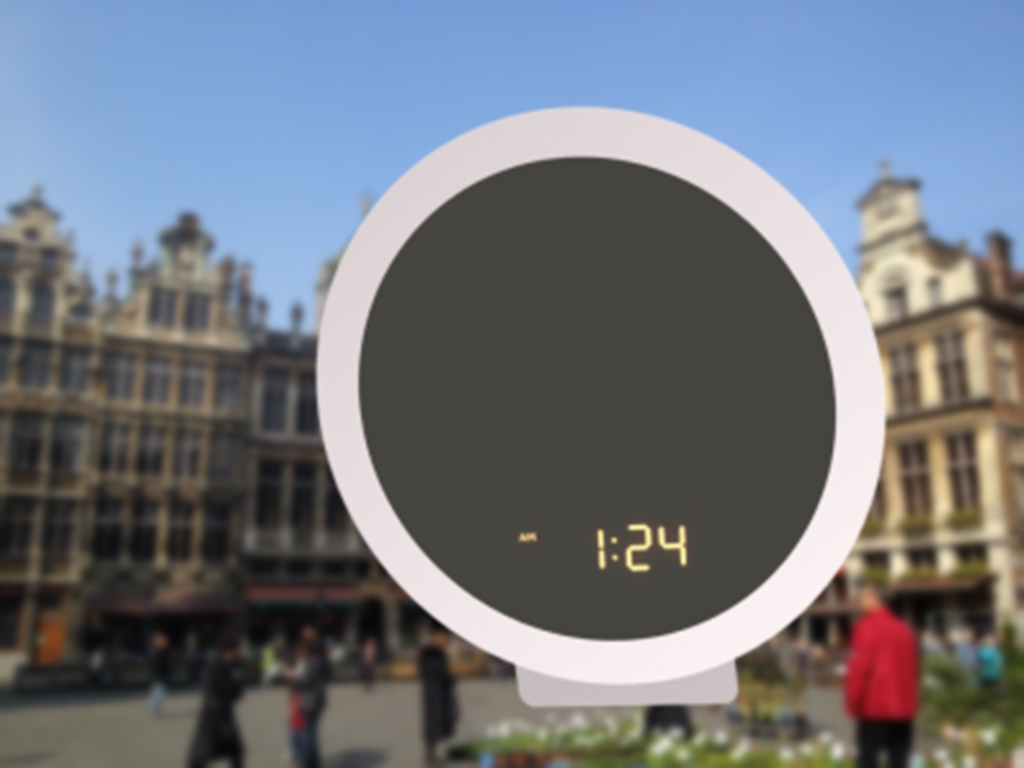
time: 1:24
